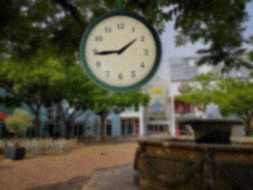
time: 1:44
